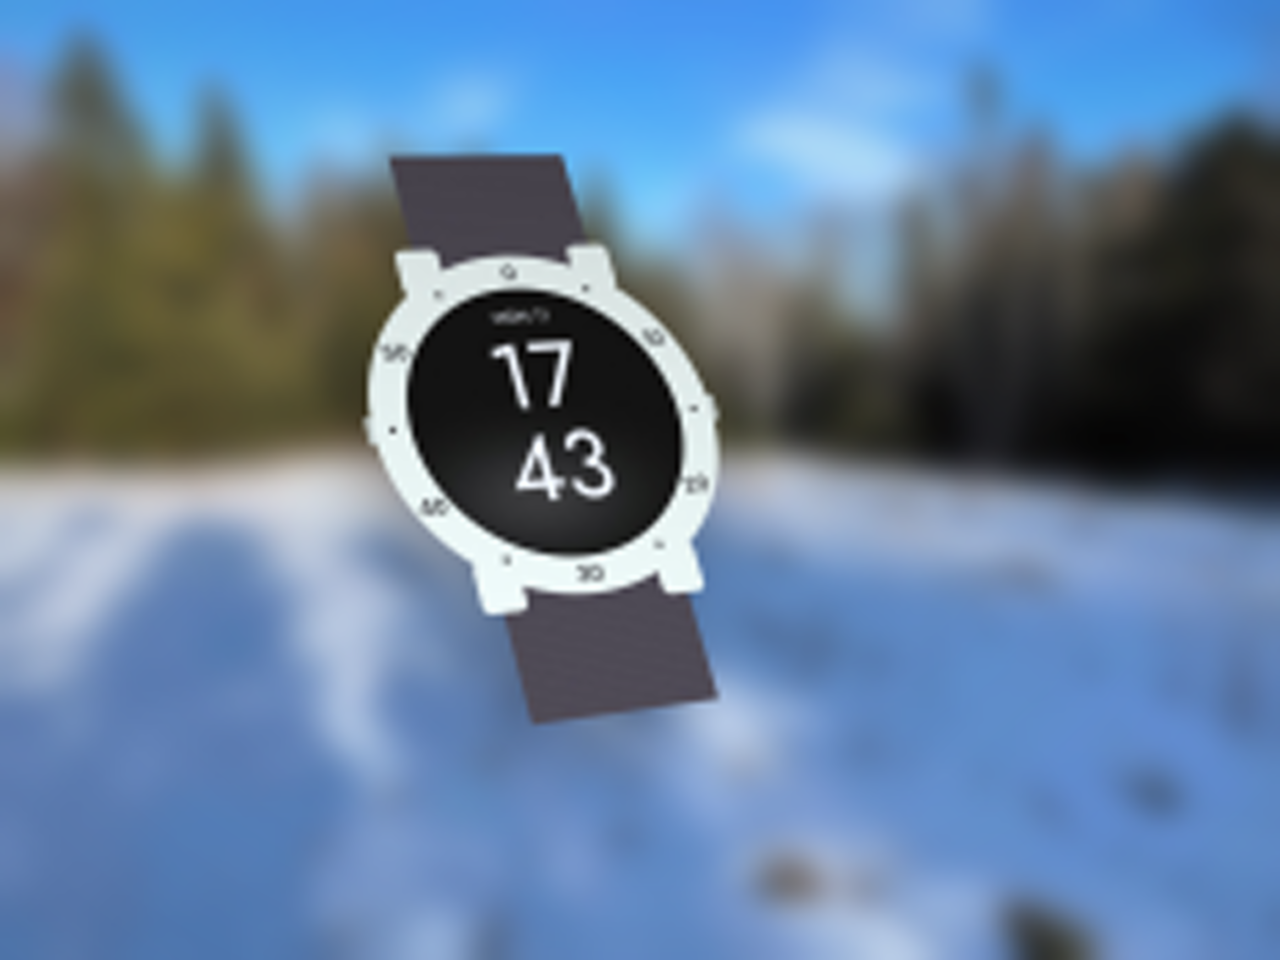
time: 17:43
